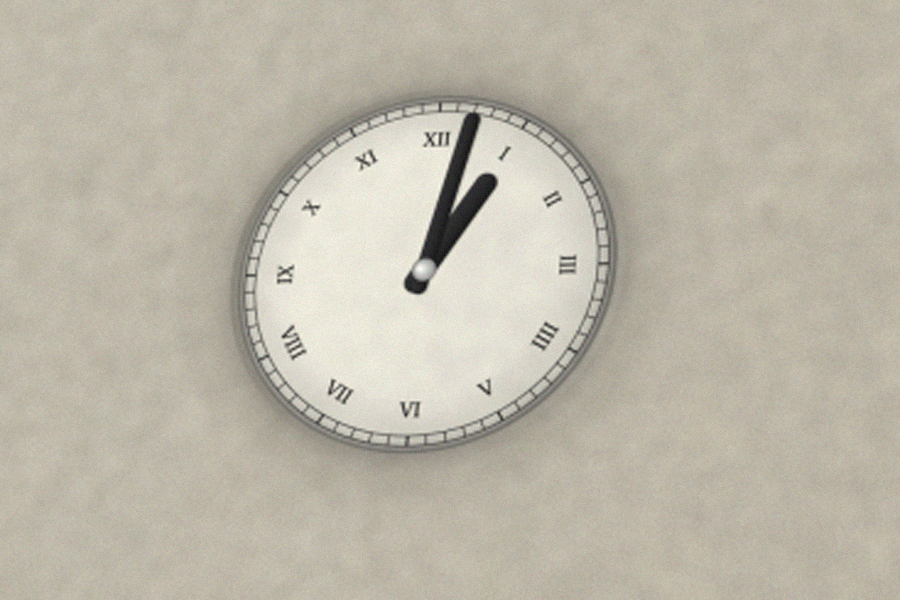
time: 1:02
